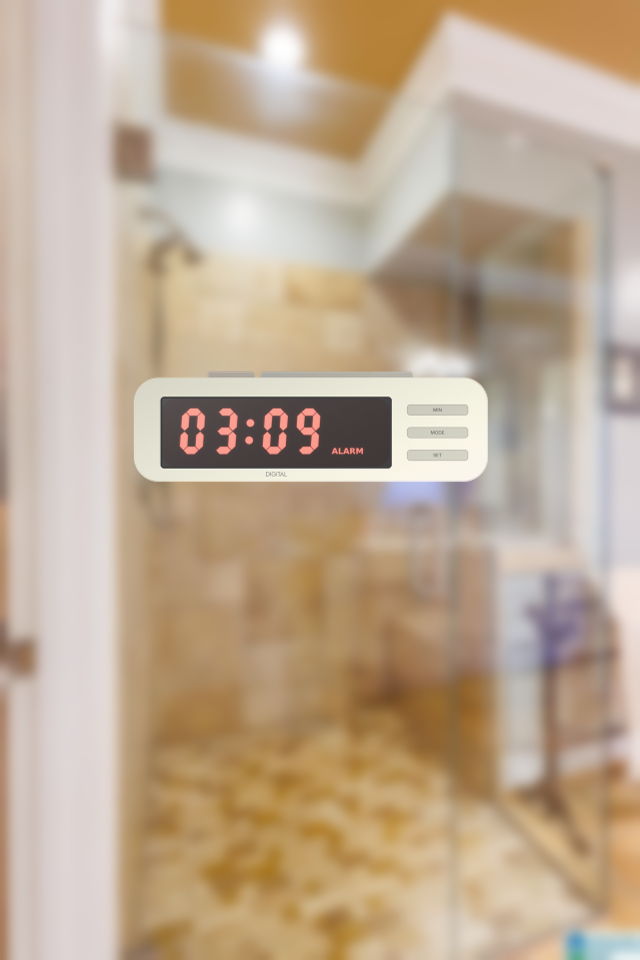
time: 3:09
